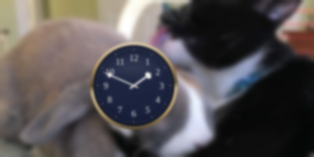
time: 1:49
